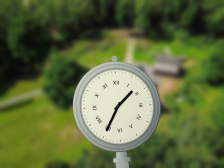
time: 1:35
